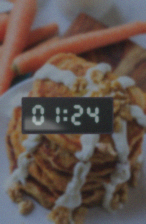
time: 1:24
